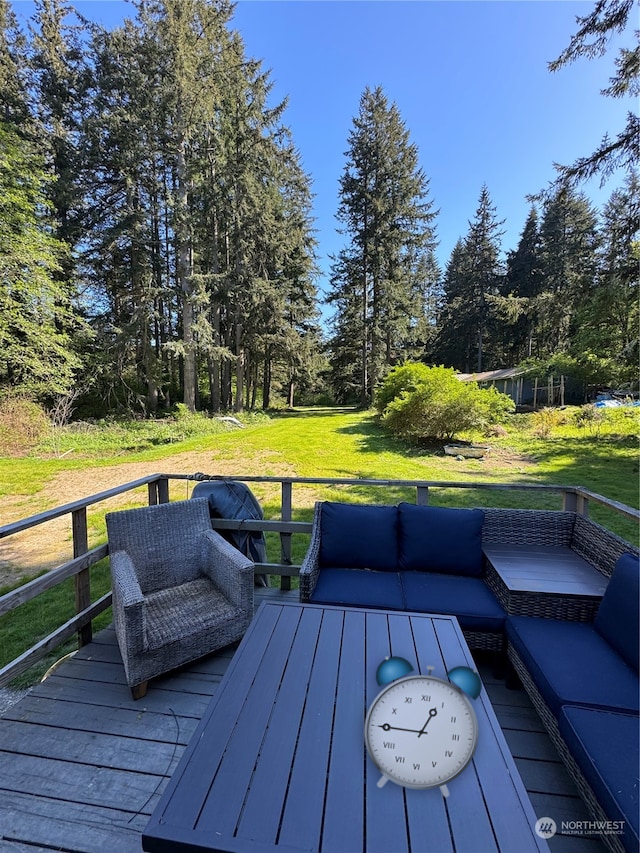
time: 12:45
